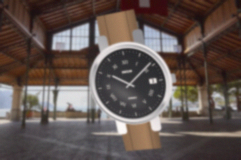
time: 10:09
